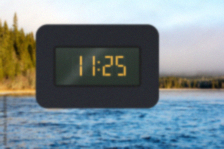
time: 11:25
